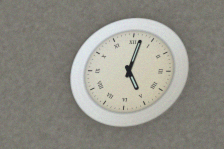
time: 5:02
